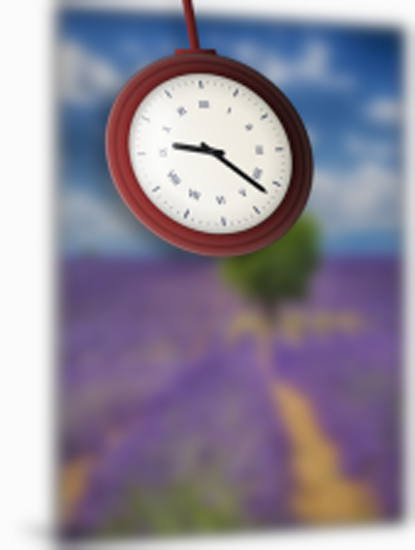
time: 9:22
